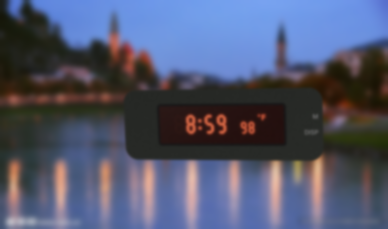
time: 8:59
